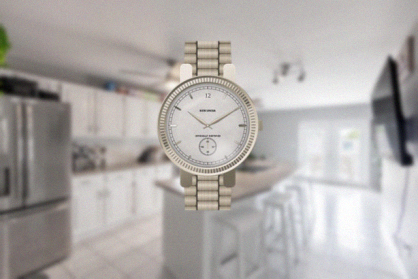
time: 10:10
